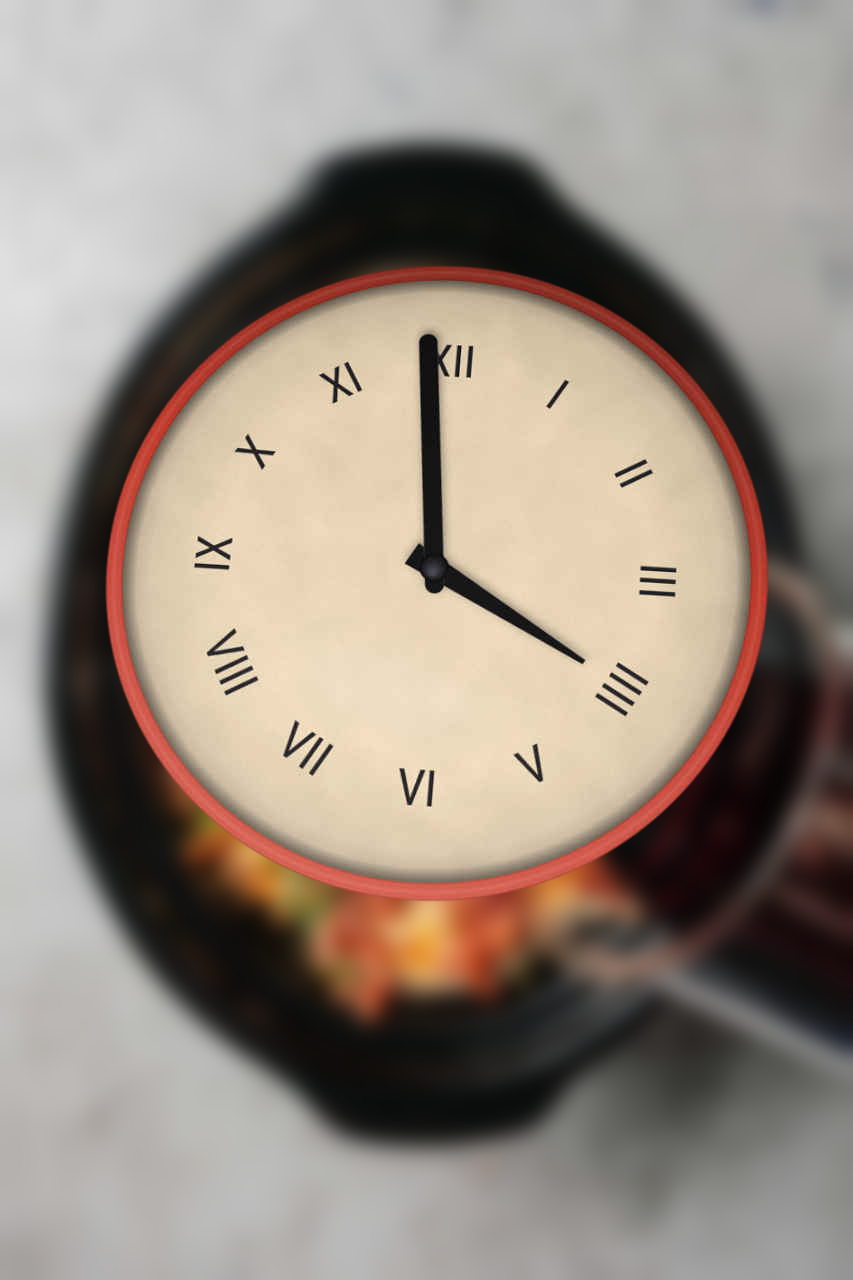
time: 3:59
